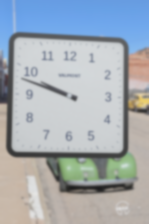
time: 9:48
